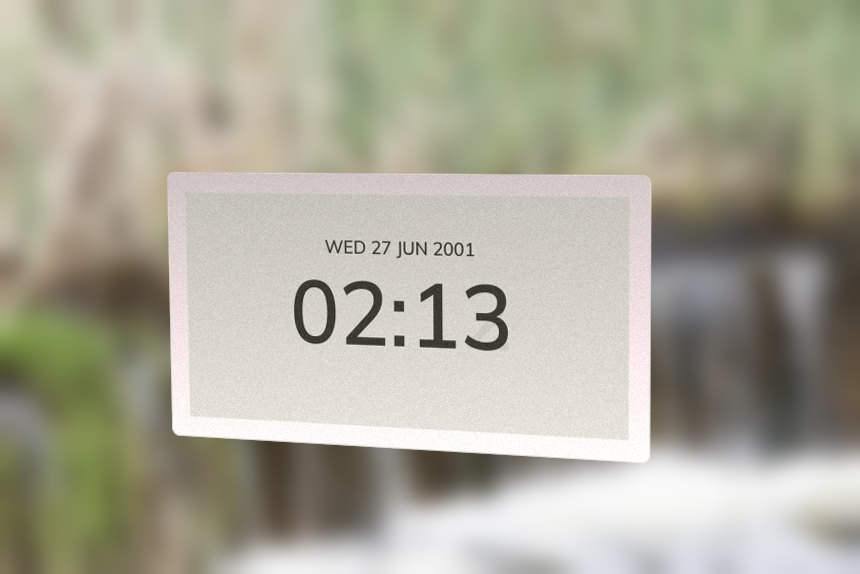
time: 2:13
